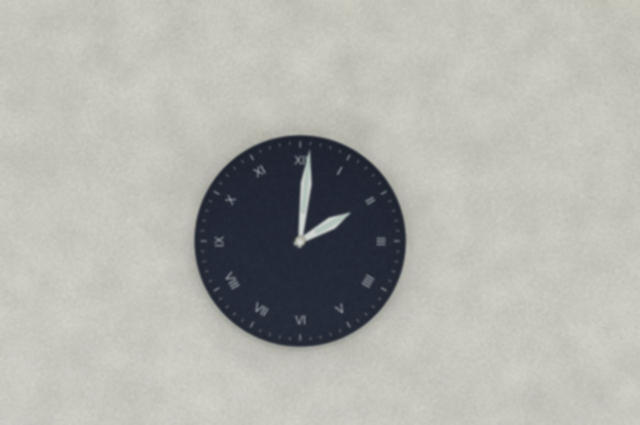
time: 2:01
